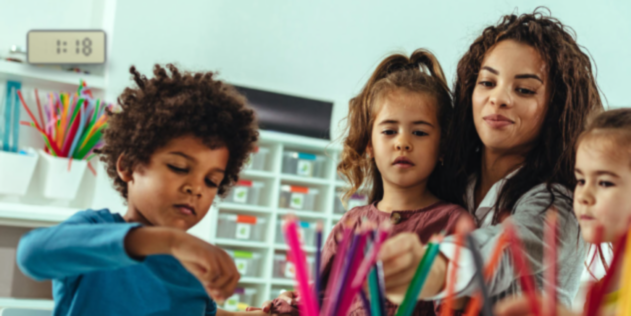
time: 1:18
